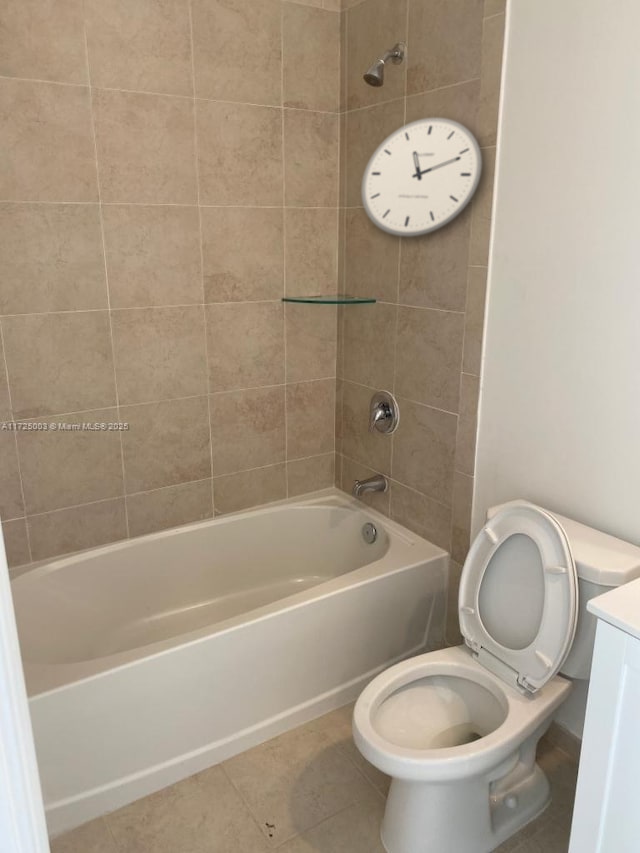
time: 11:11
